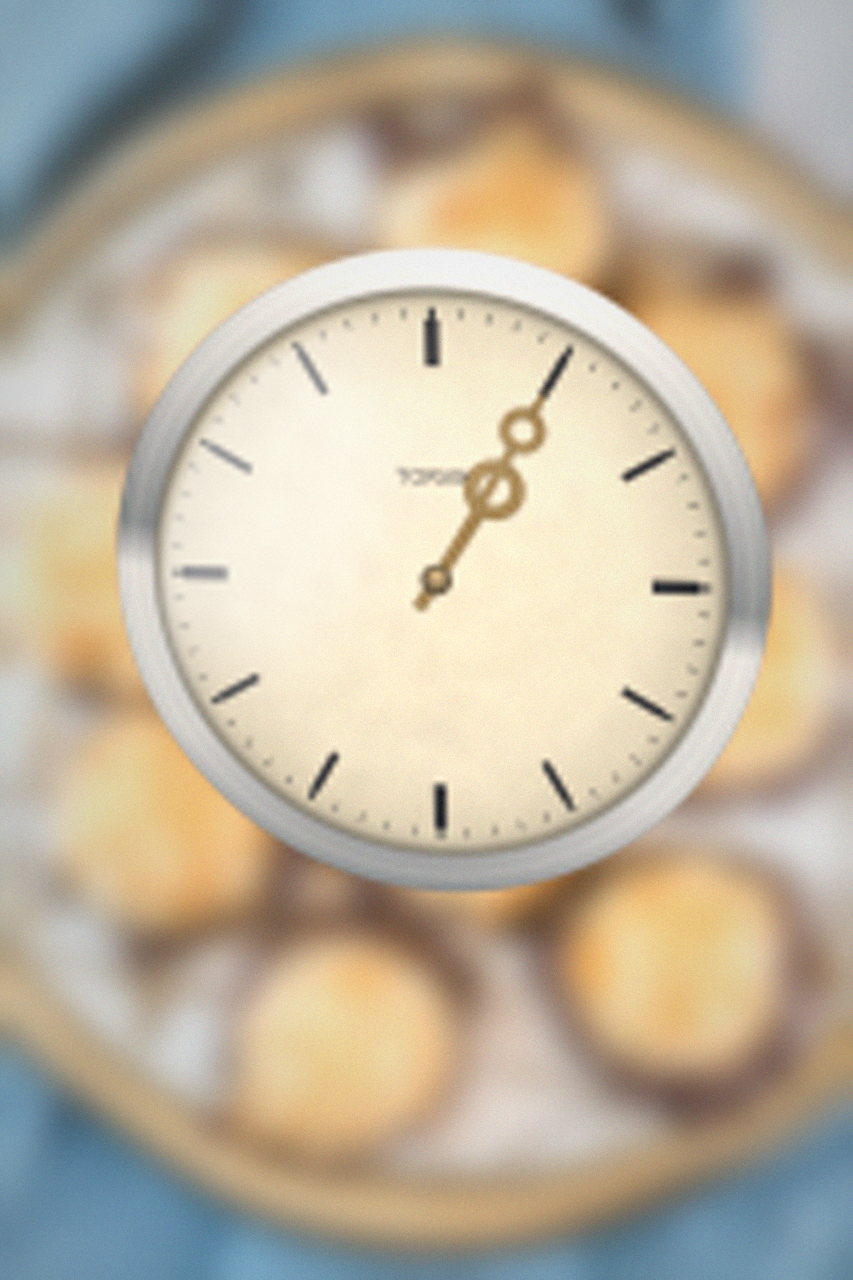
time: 1:05
